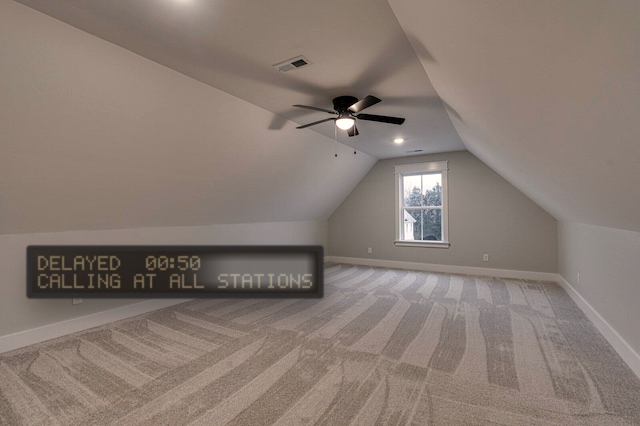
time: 0:50
